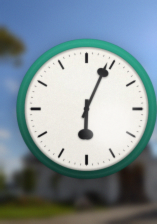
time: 6:04
